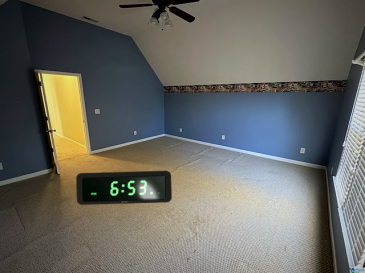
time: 6:53
